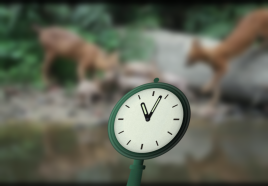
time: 11:03
